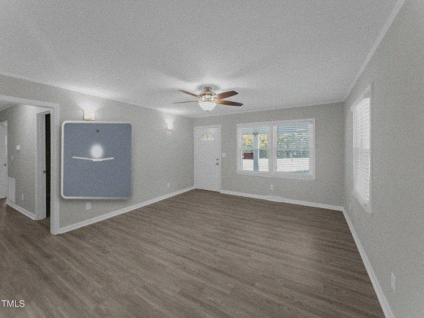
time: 2:46
